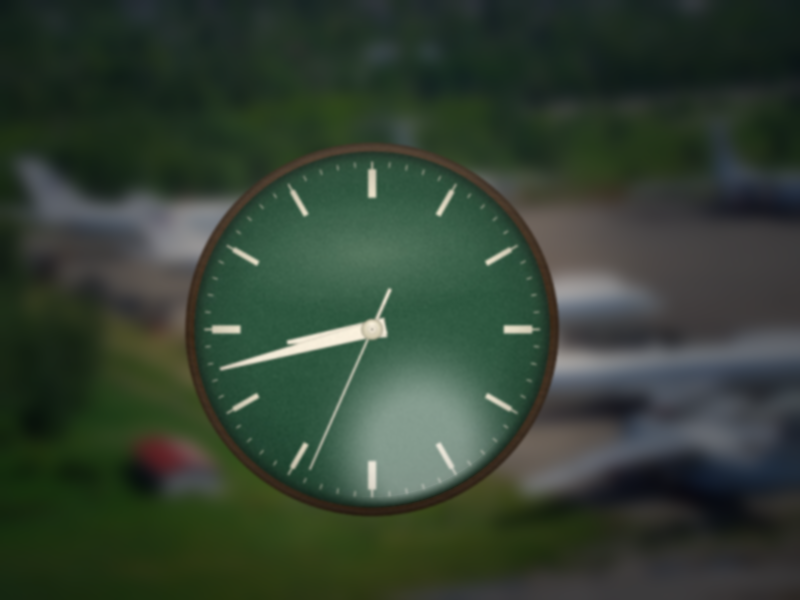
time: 8:42:34
